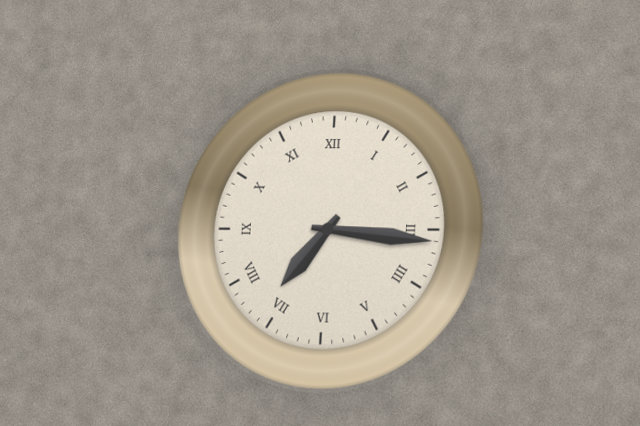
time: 7:16
